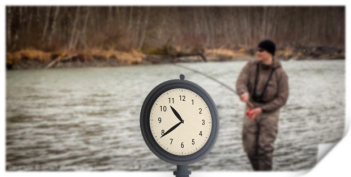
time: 10:39
